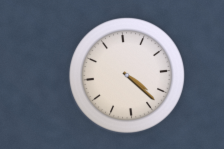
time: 4:23
